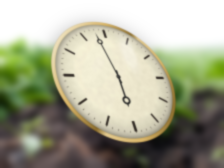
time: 5:58
